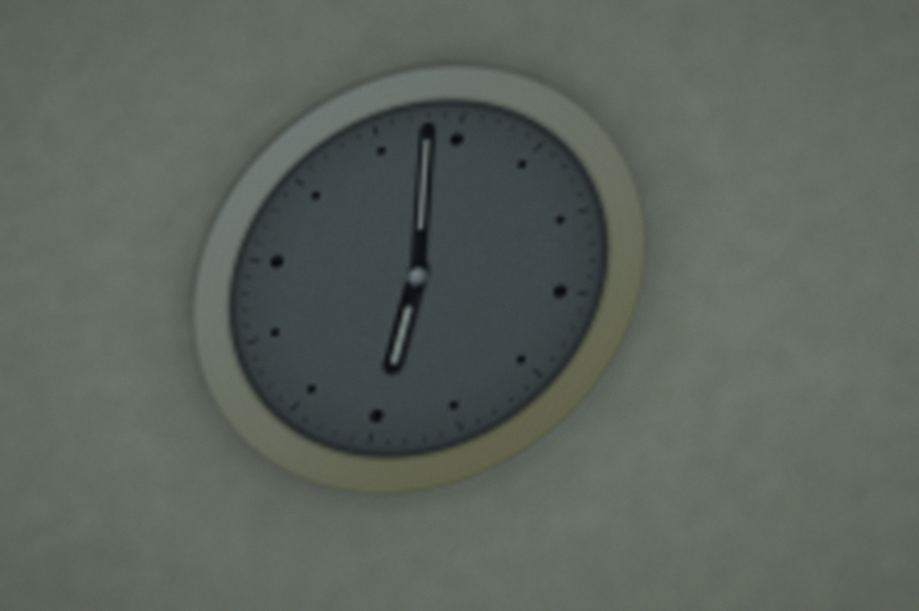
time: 5:58
